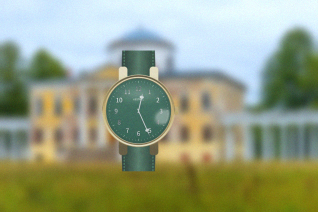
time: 12:26
